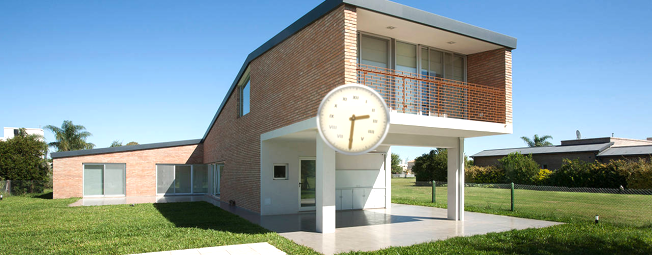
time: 2:30
